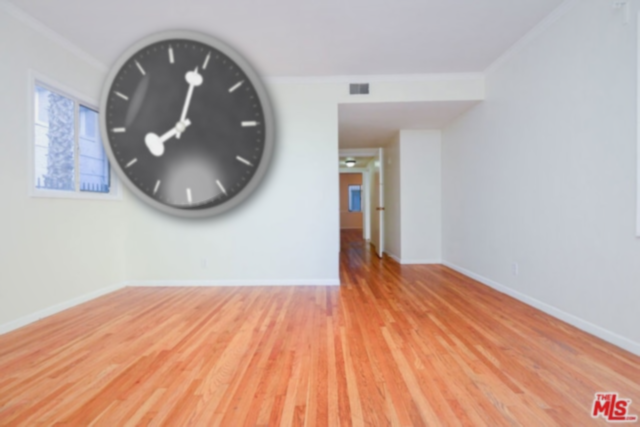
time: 8:04
